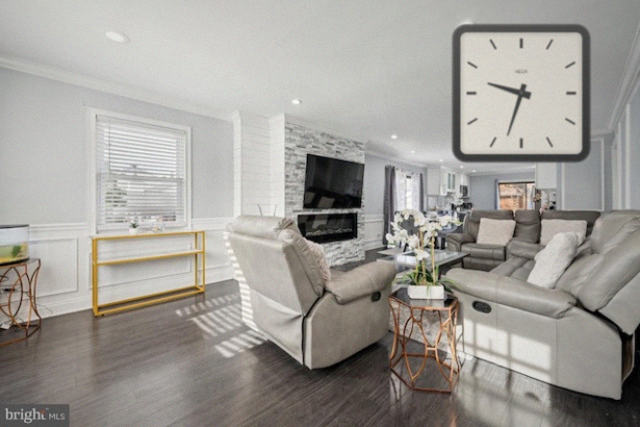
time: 9:33
